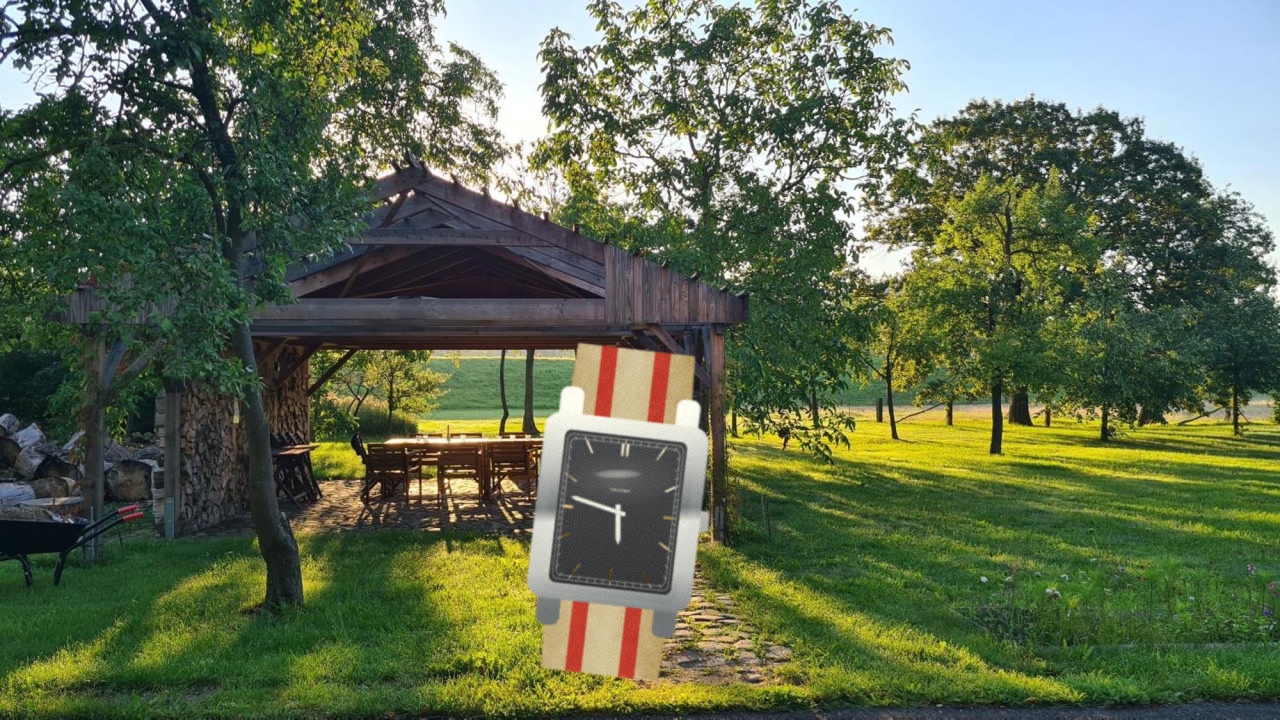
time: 5:47
